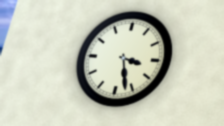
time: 3:27
